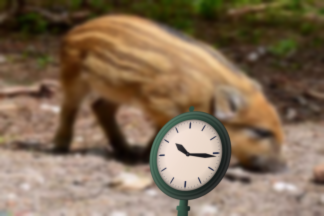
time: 10:16
